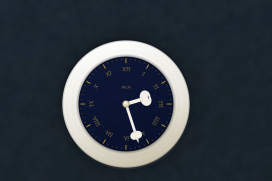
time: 2:27
